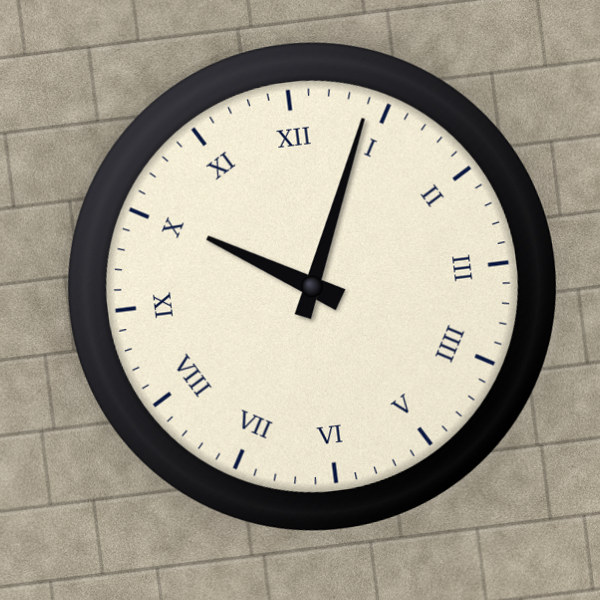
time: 10:04
